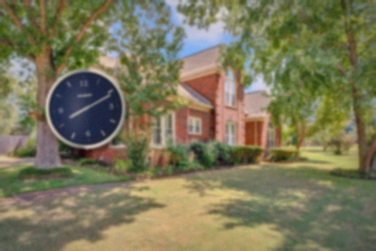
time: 8:11
